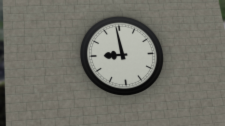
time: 8:59
